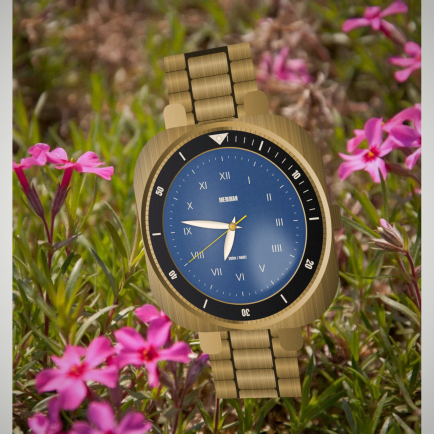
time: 6:46:40
